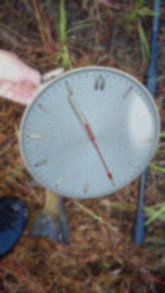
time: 10:54:25
